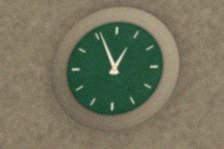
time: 12:56
